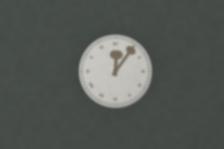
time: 12:06
